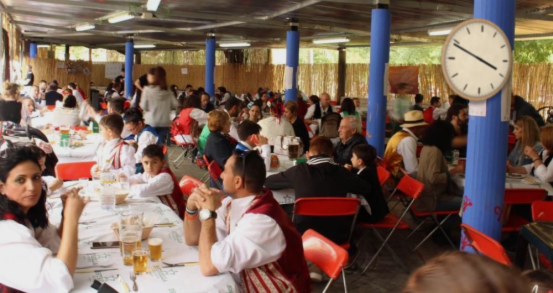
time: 3:49
